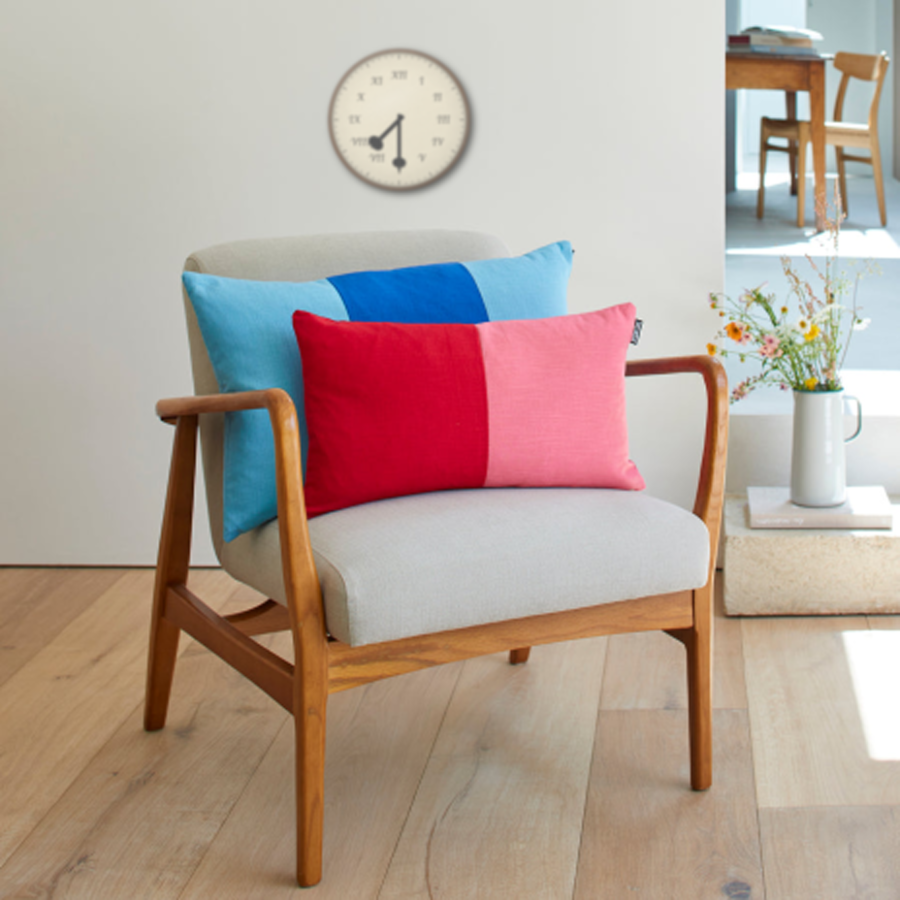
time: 7:30
